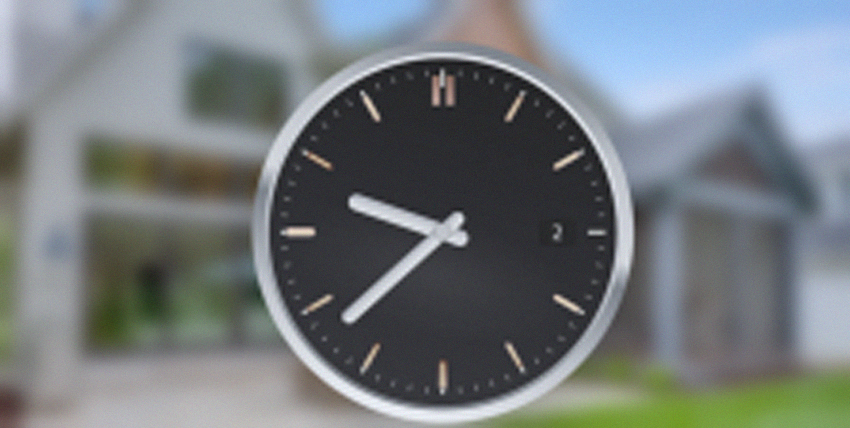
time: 9:38
